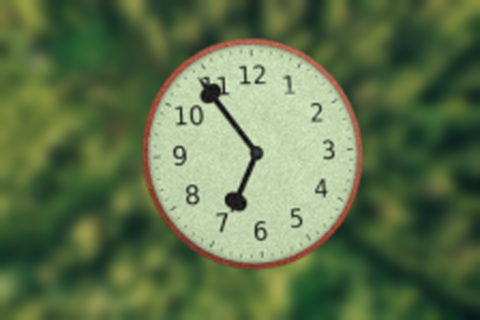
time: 6:54
